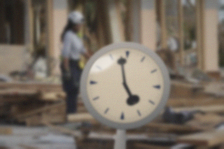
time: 4:58
